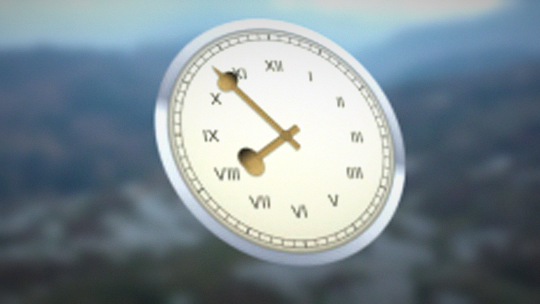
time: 7:53
